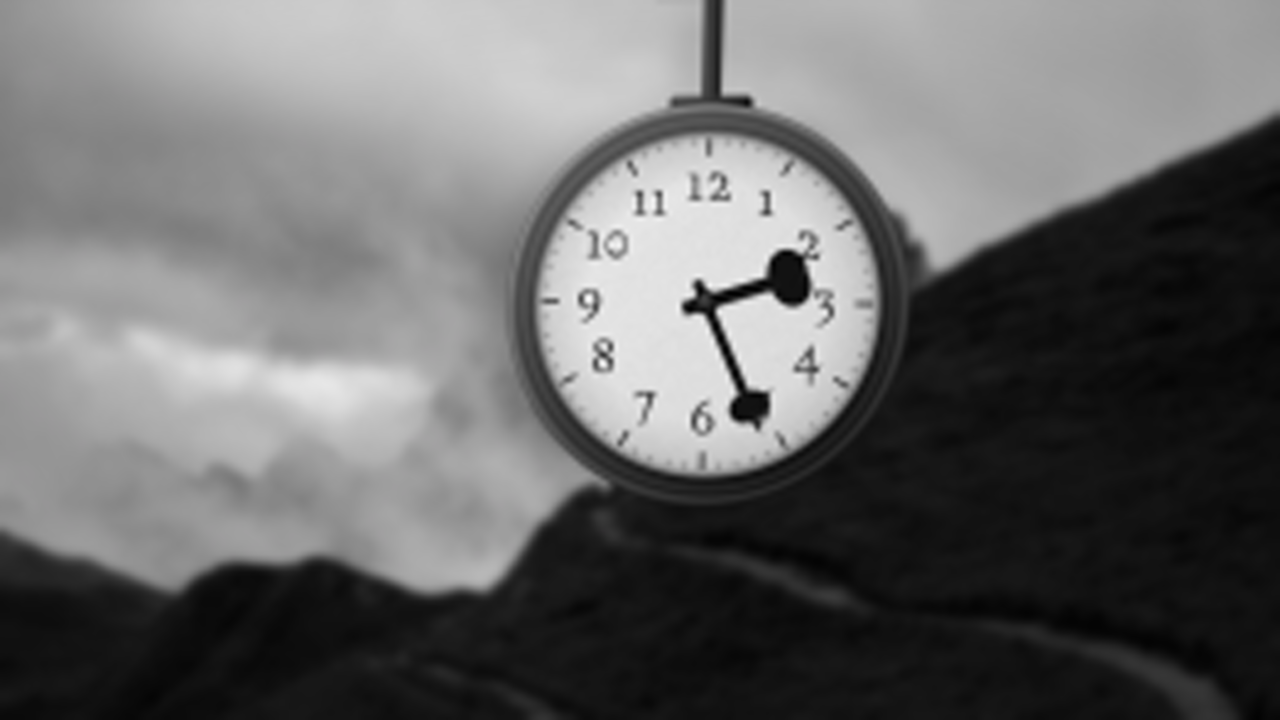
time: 2:26
